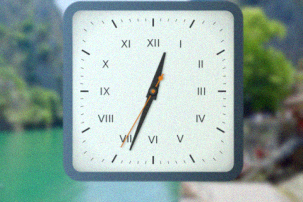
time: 12:33:35
